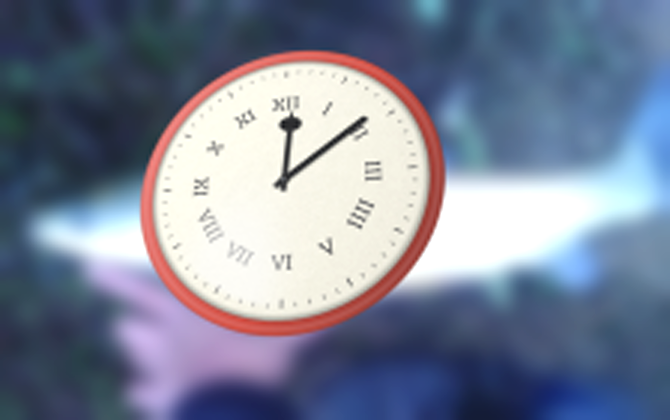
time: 12:09
